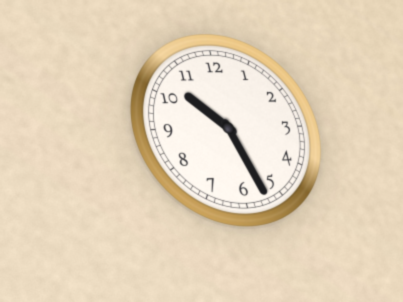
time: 10:27
